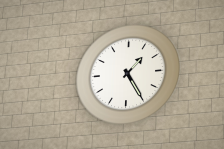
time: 1:25
